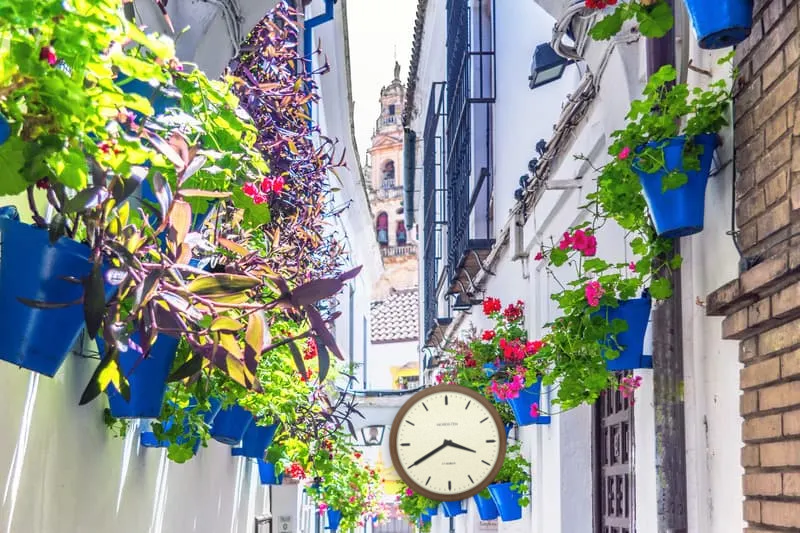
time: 3:40
